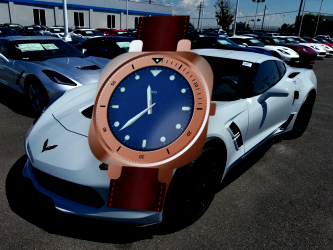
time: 11:38
